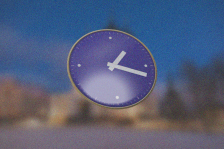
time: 1:18
